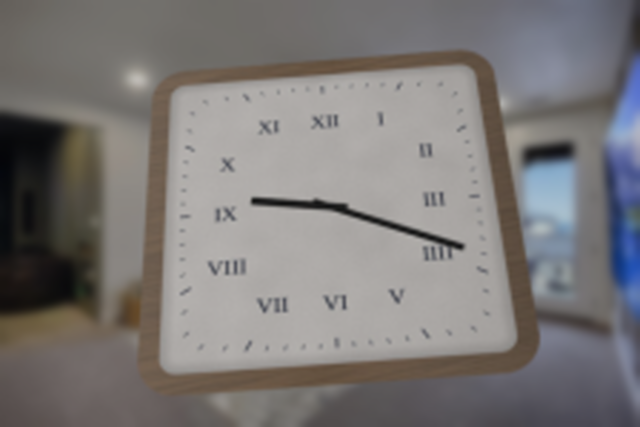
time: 9:19
